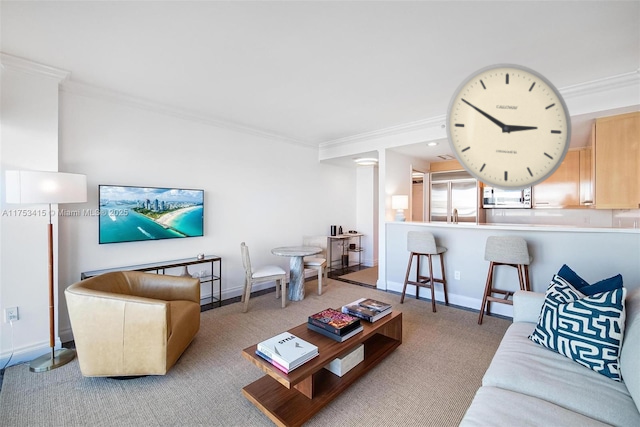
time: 2:50
